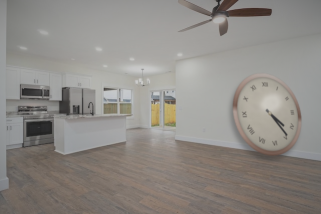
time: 4:24
